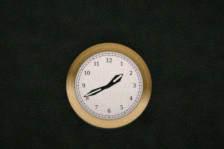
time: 1:41
